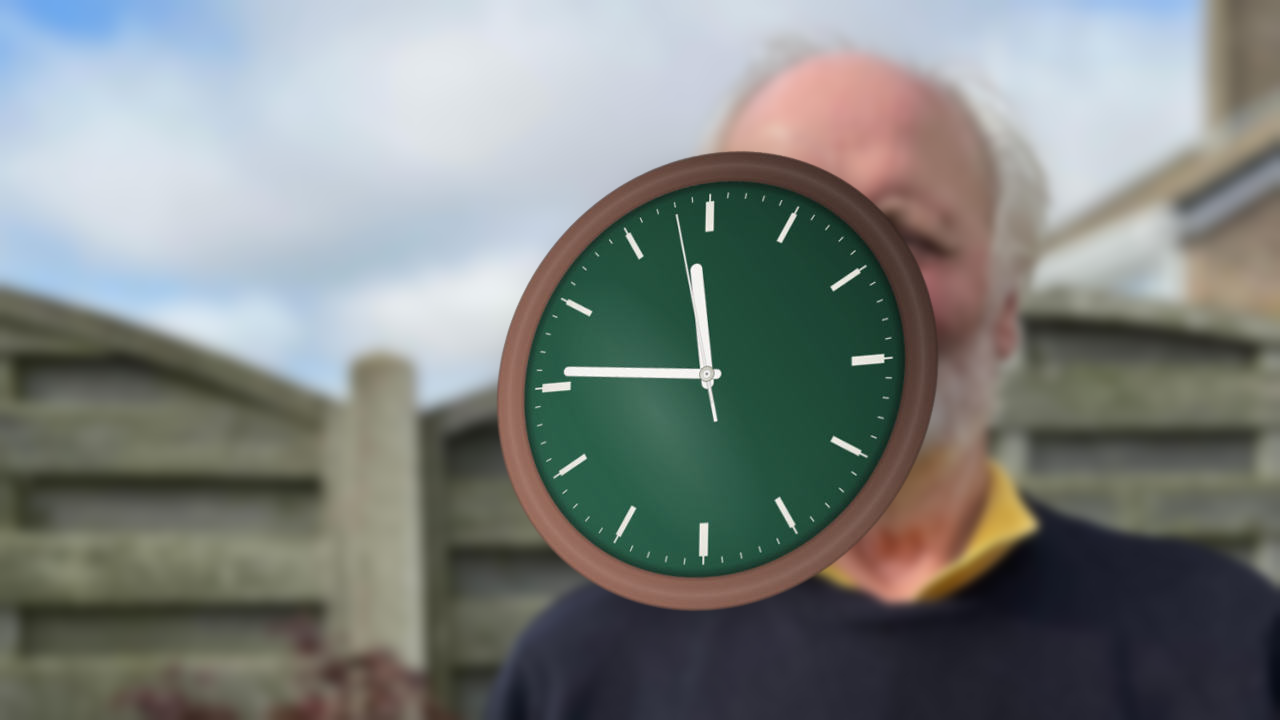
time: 11:45:58
